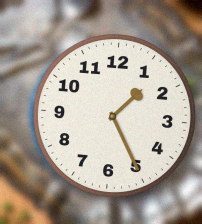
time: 1:25
